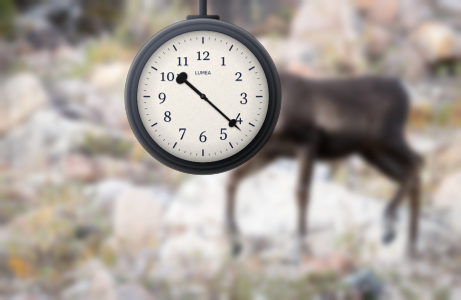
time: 10:22
